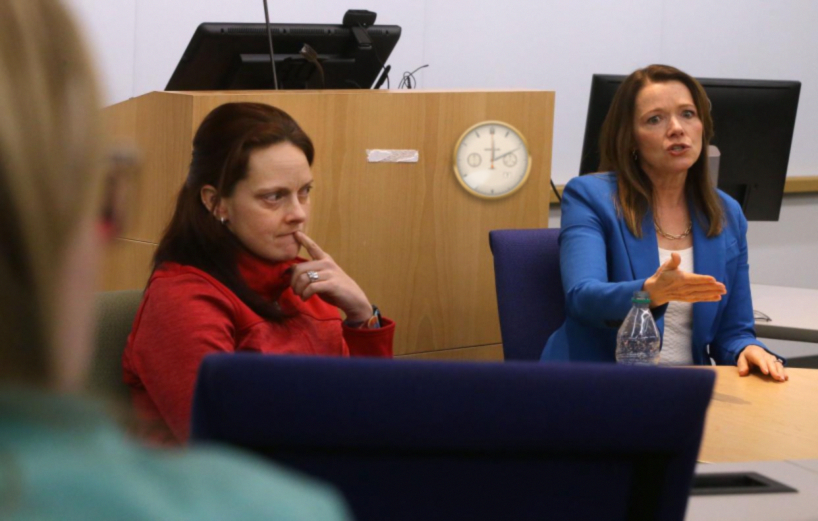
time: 12:11
